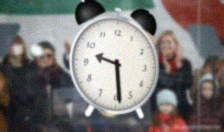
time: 9:29
